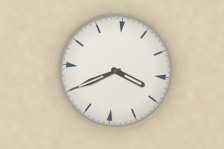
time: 3:40
